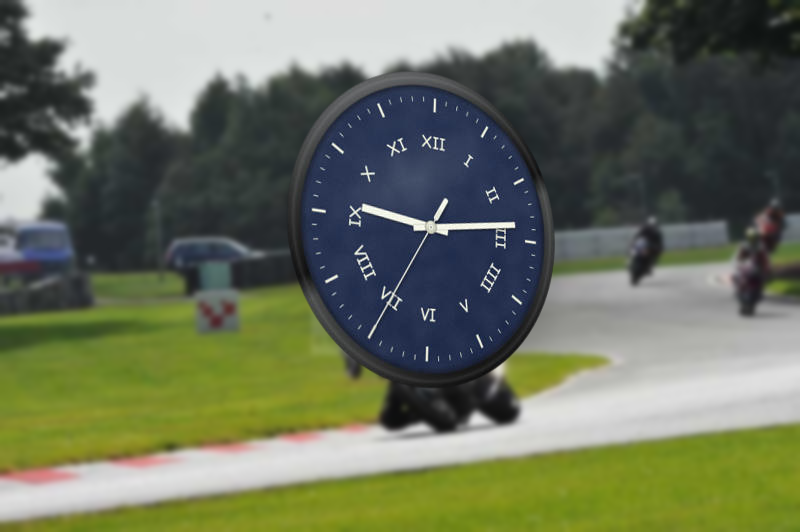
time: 9:13:35
